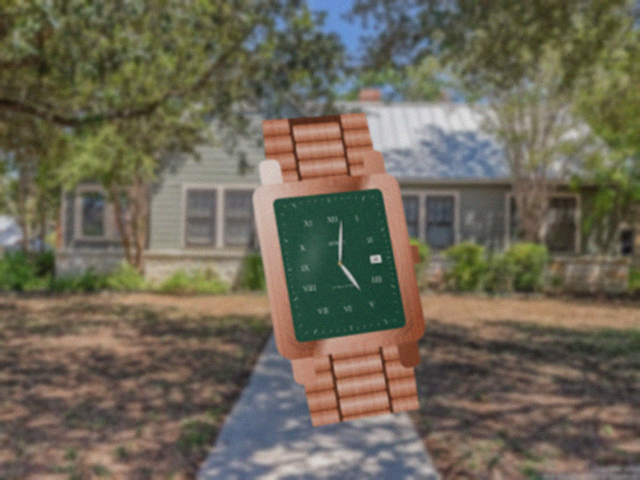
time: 5:02
